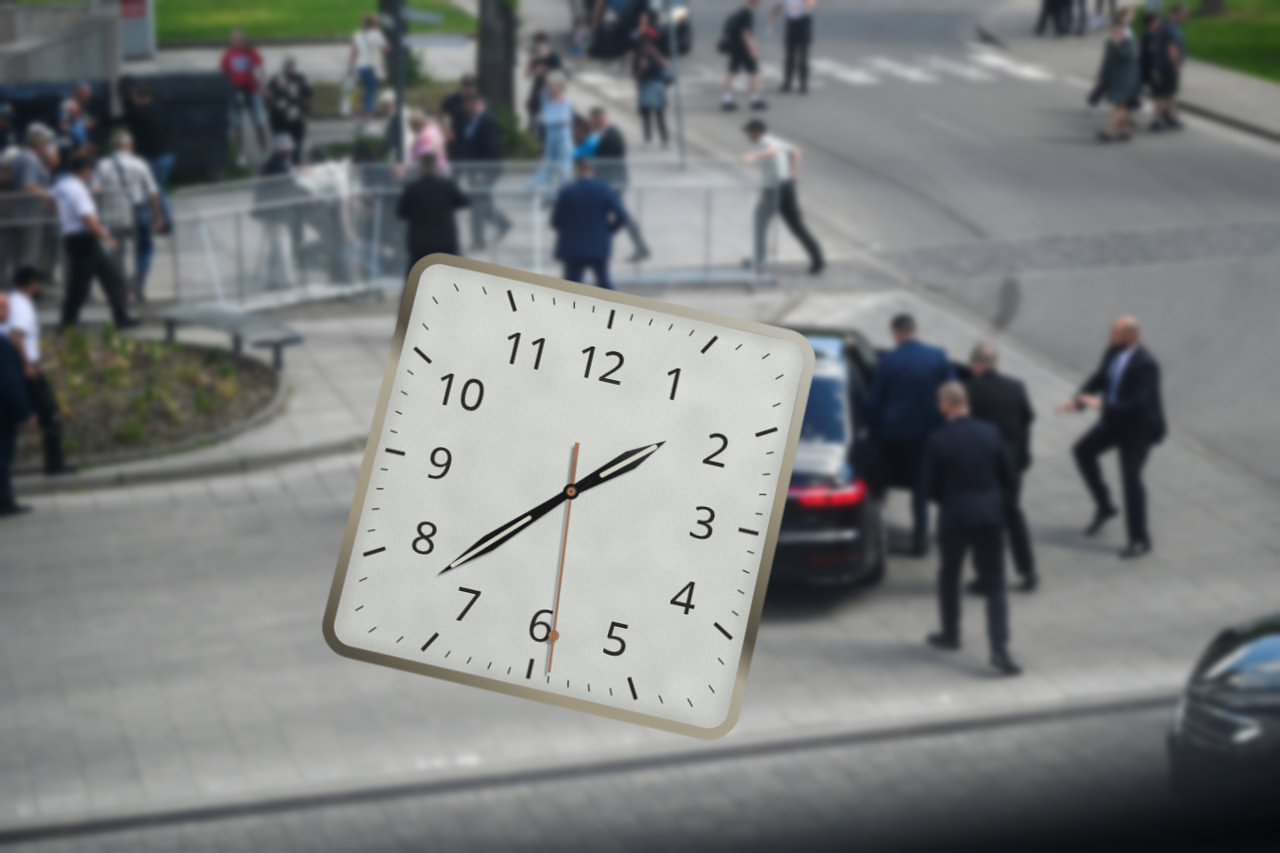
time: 1:37:29
